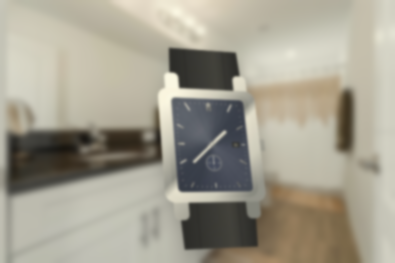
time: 1:38
